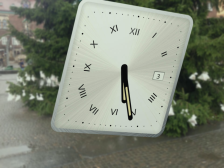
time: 5:26
